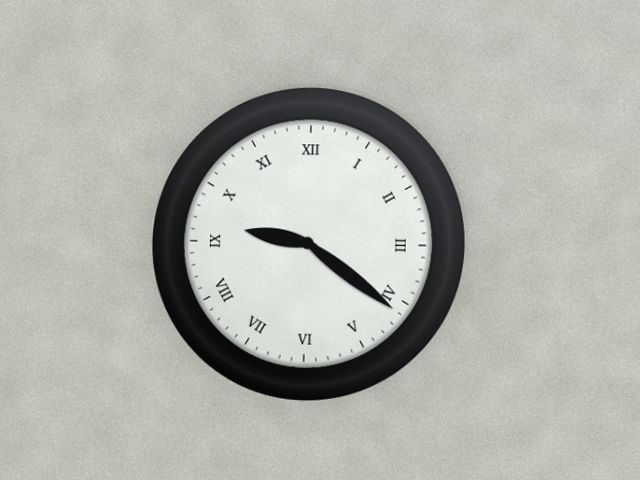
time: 9:21
